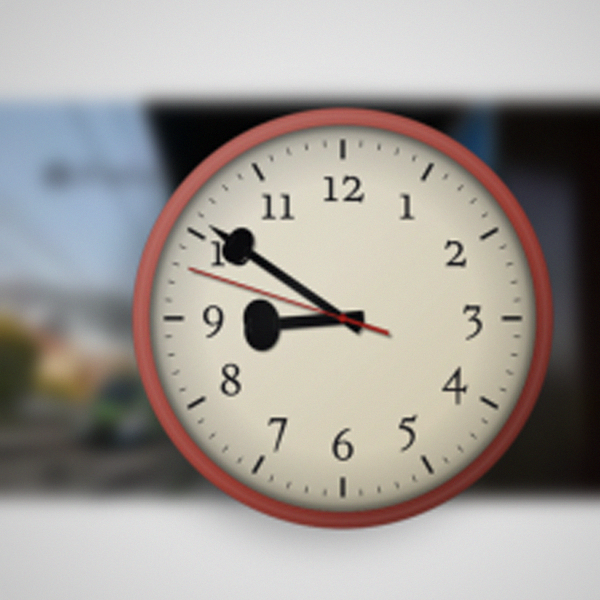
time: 8:50:48
